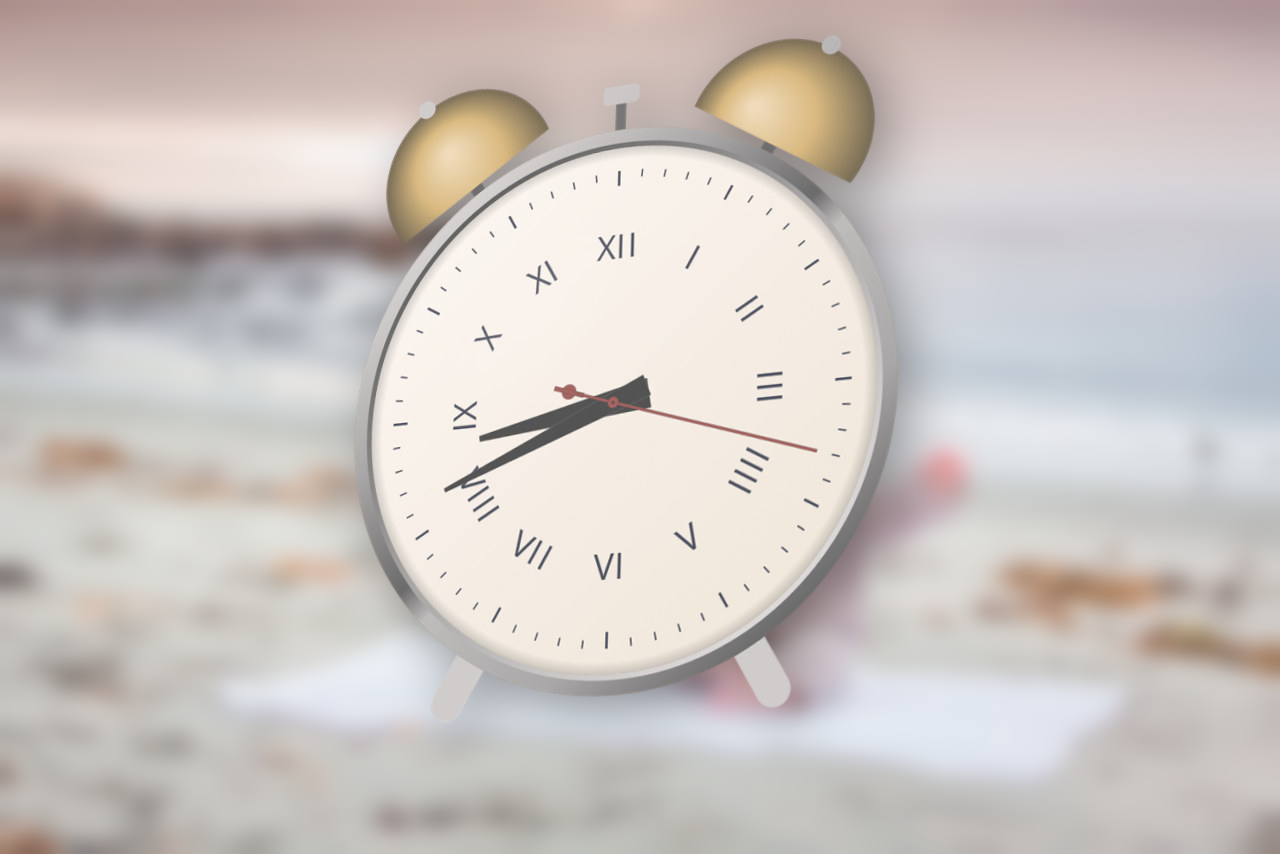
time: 8:41:18
